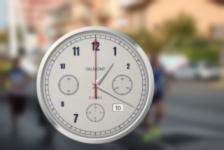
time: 1:20
